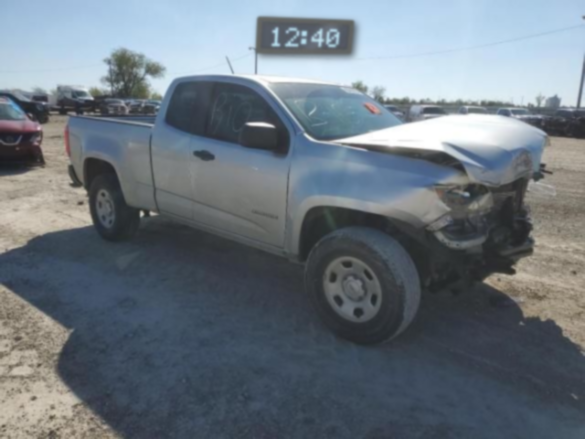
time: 12:40
